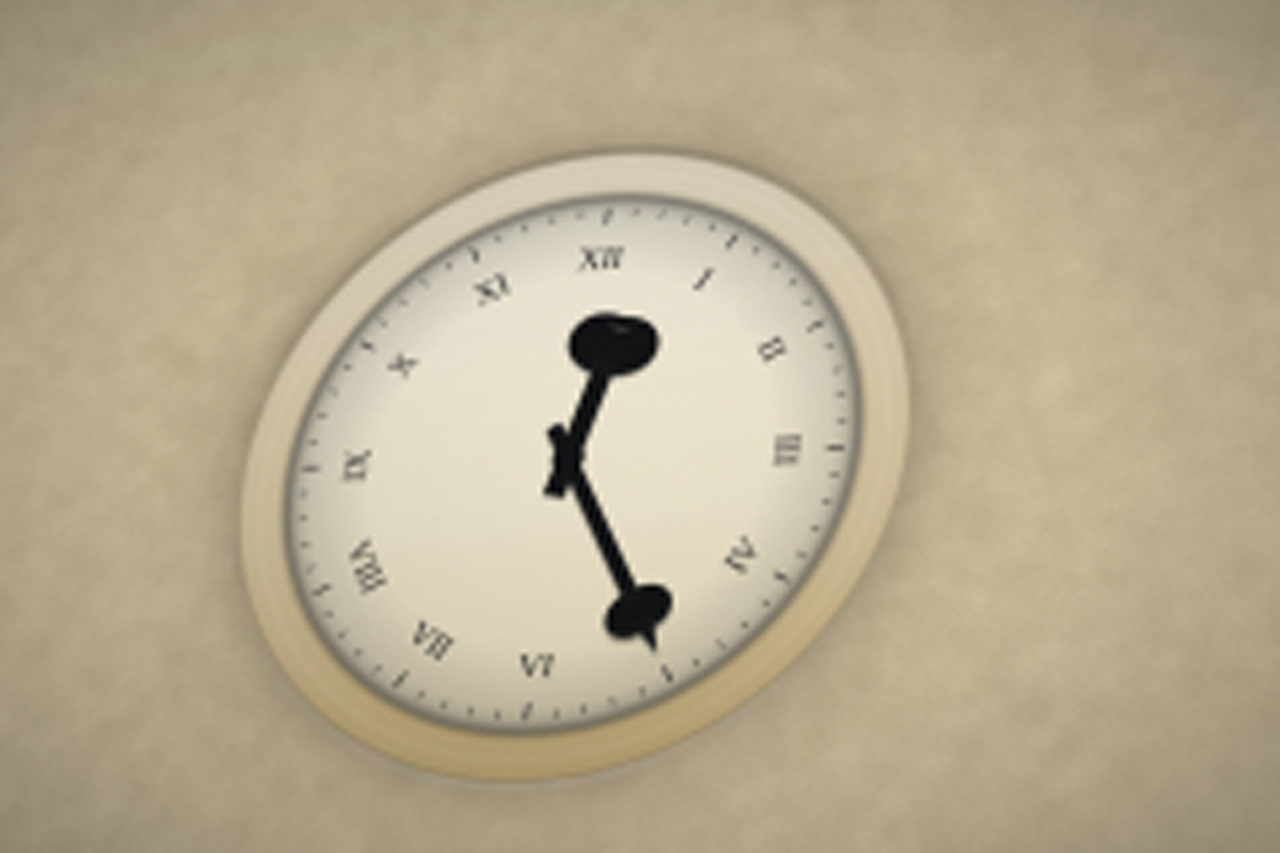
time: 12:25
